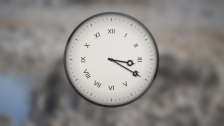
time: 3:20
